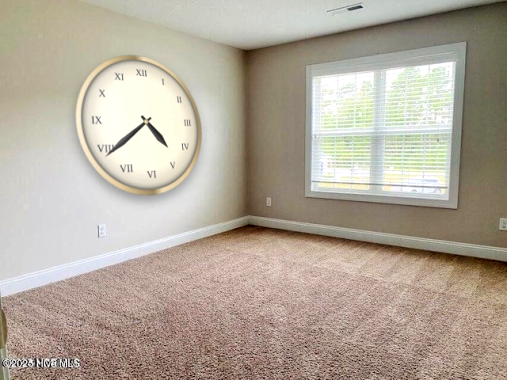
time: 4:39
